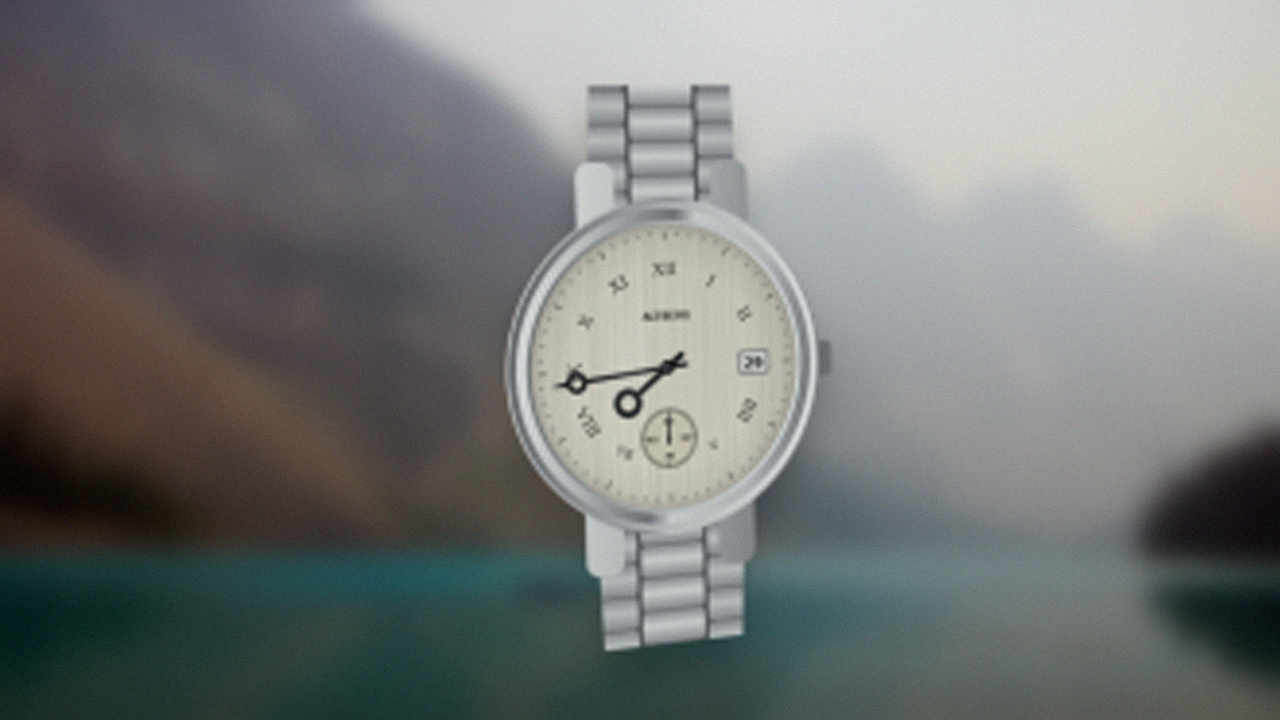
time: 7:44
